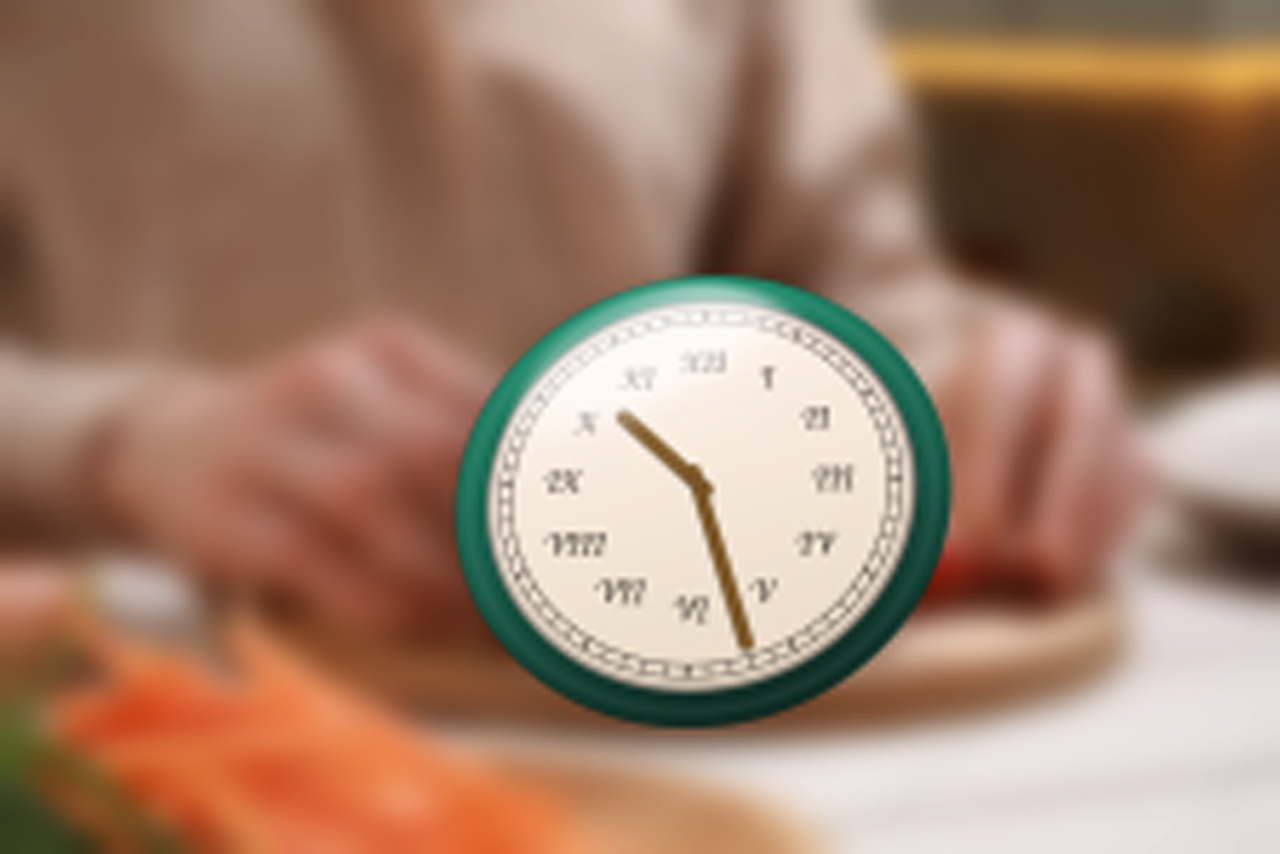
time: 10:27
